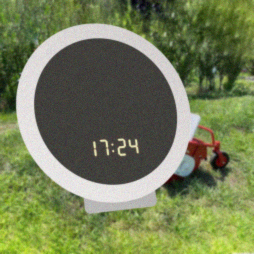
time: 17:24
